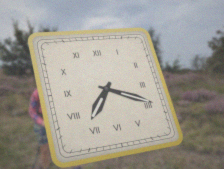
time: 7:19
